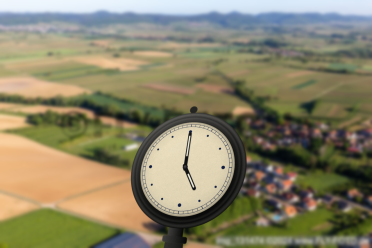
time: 5:00
